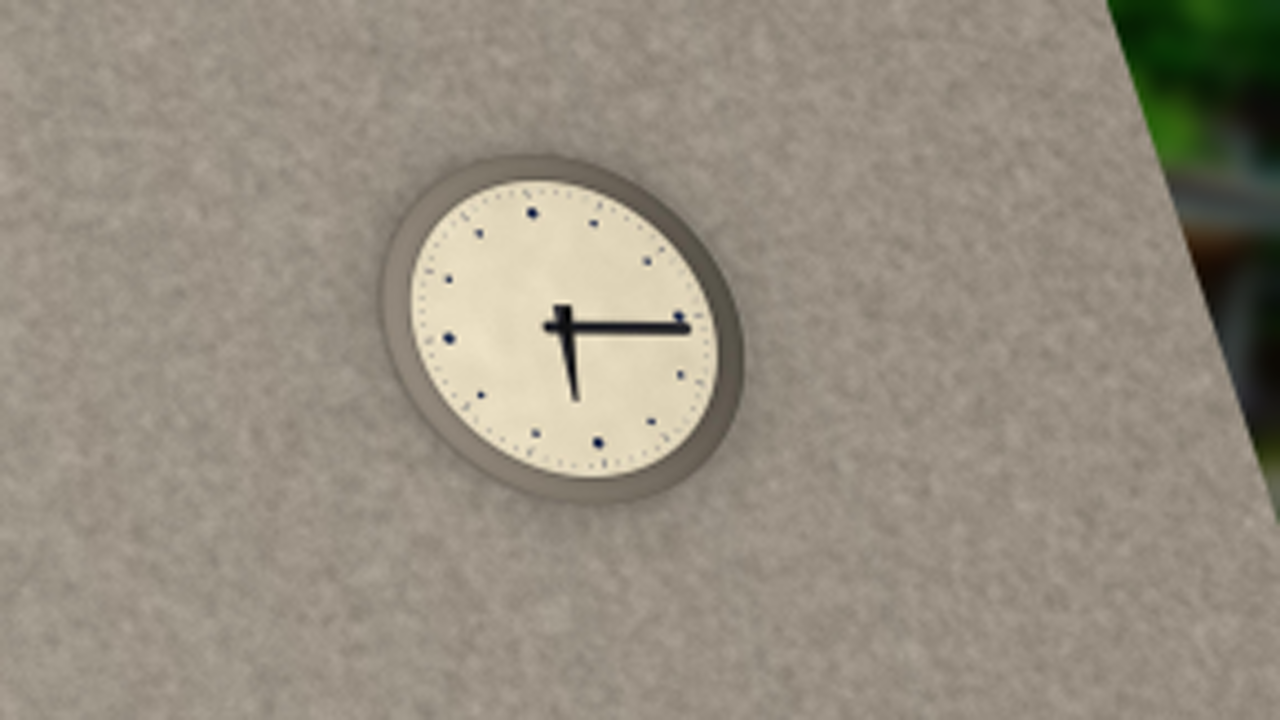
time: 6:16
